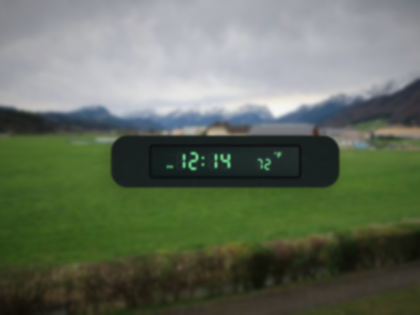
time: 12:14
